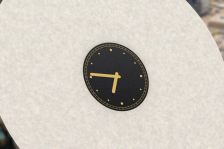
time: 6:46
